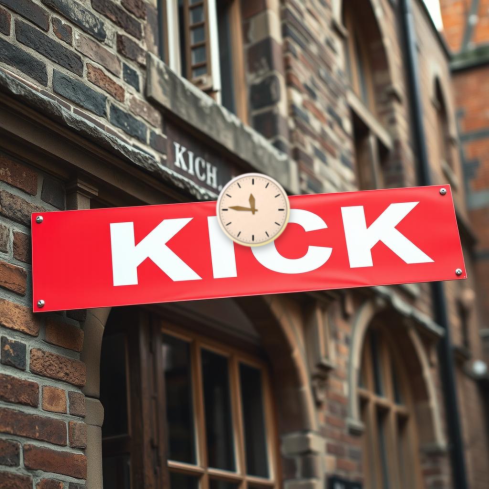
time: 11:46
